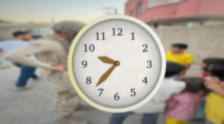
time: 9:37
